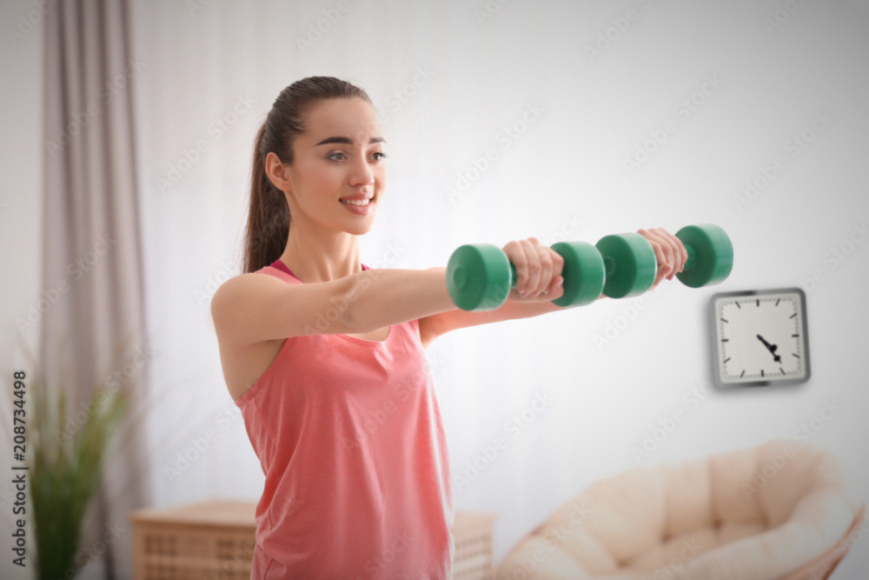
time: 4:24
